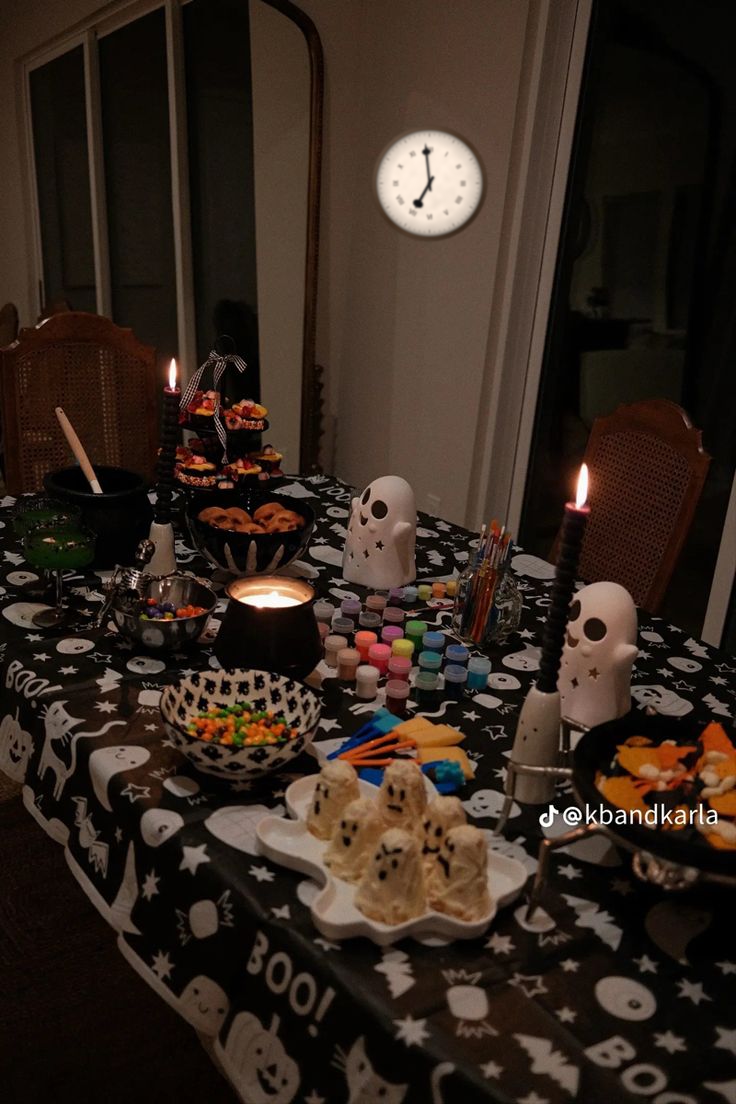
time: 6:59
